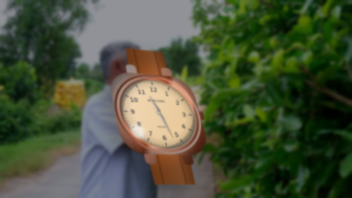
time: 11:27
